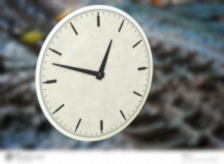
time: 12:48
